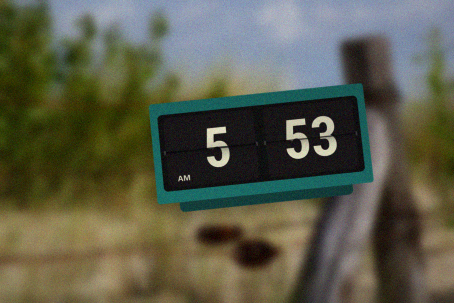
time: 5:53
